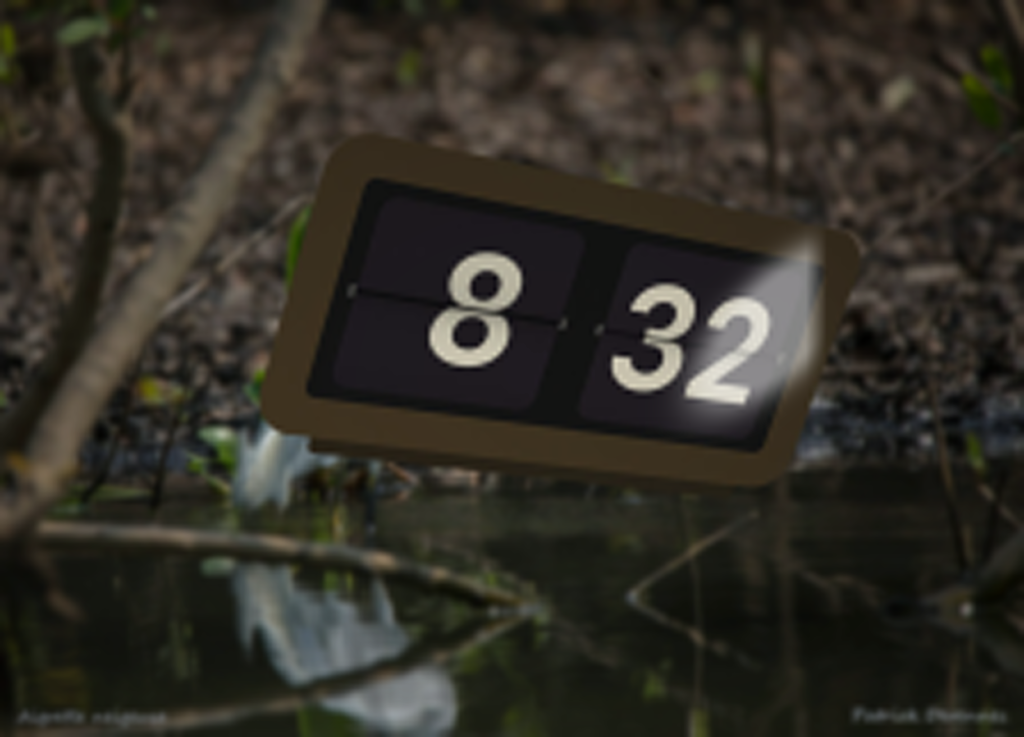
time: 8:32
